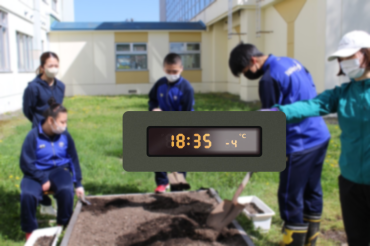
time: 18:35
